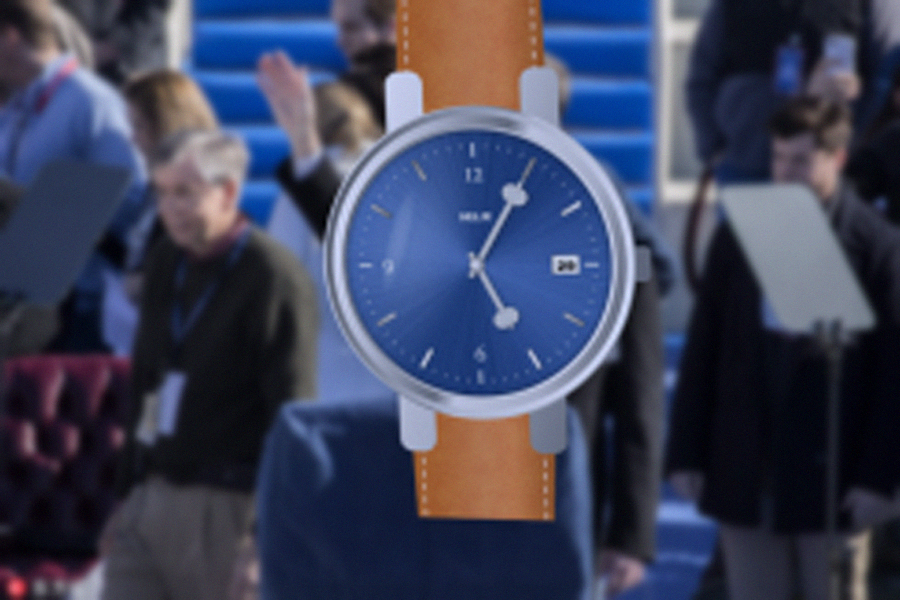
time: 5:05
